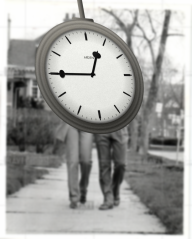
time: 12:45
